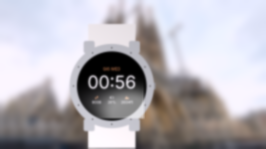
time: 0:56
